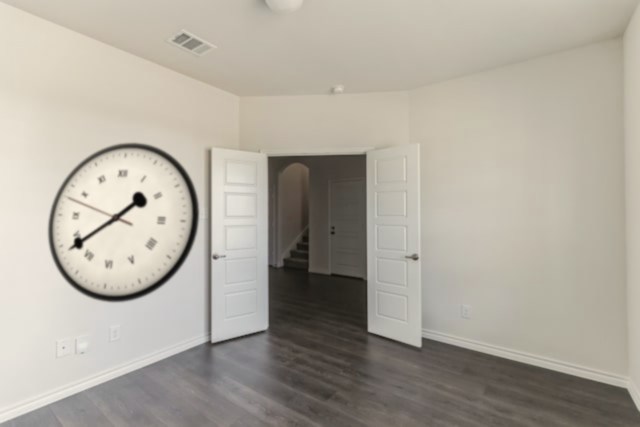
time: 1:38:48
